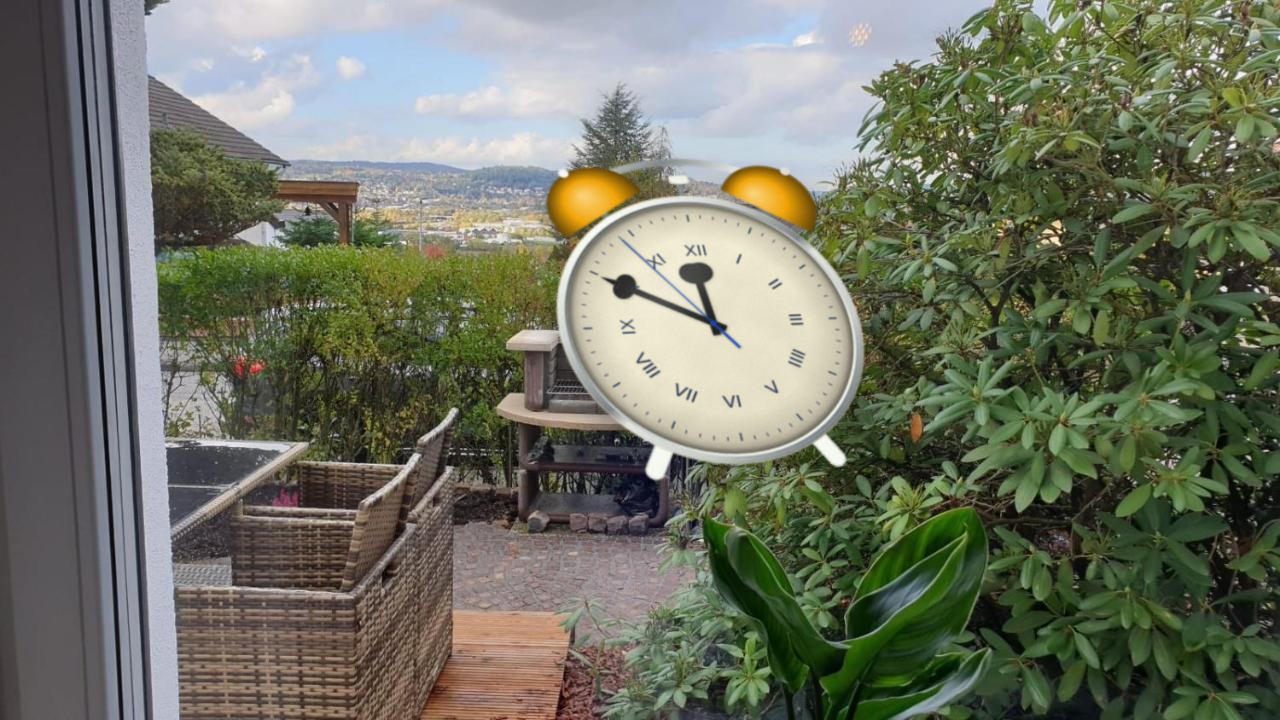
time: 11:49:54
